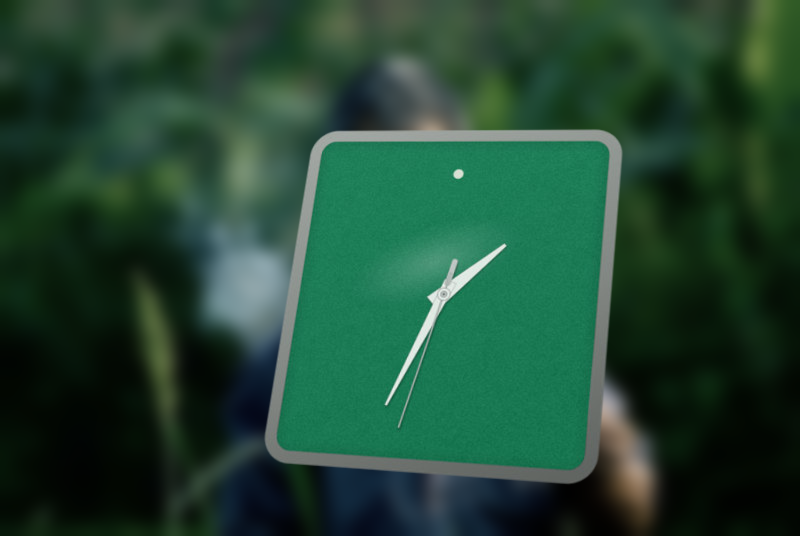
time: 1:33:32
